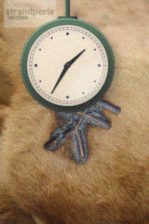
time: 1:35
